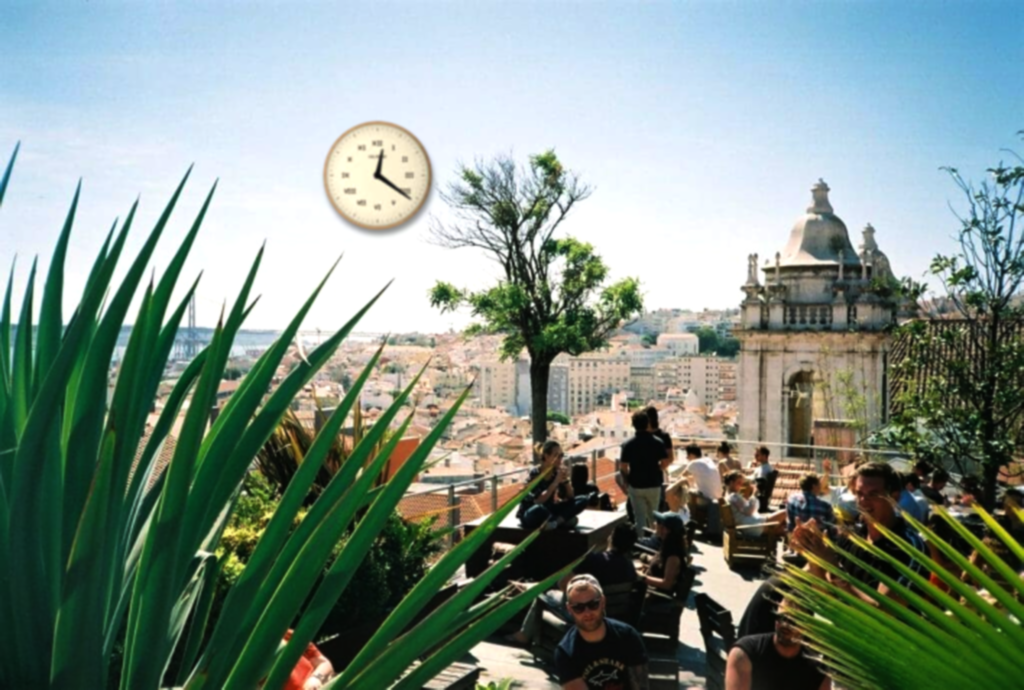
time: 12:21
